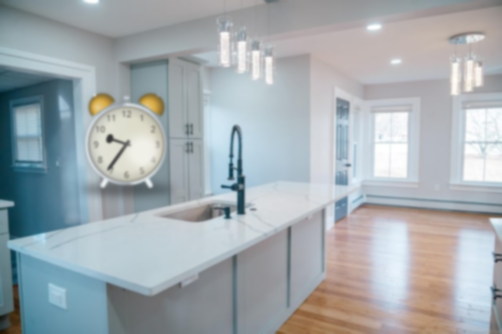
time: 9:36
